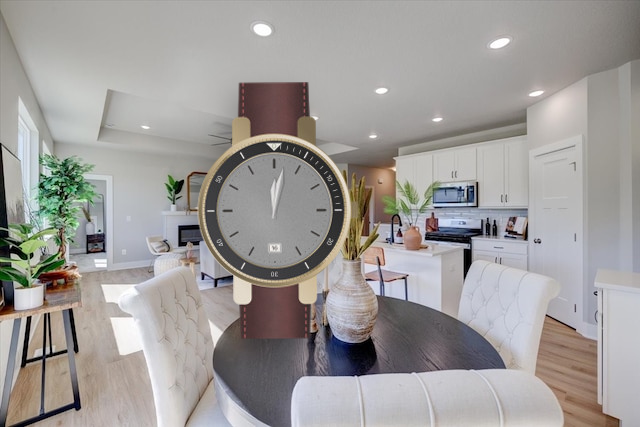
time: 12:02
